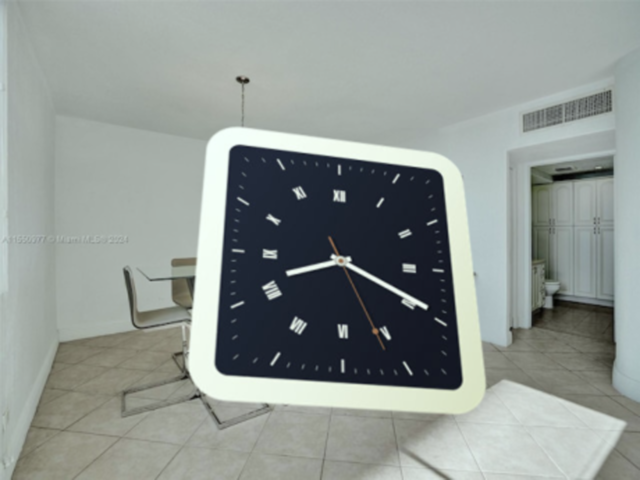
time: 8:19:26
